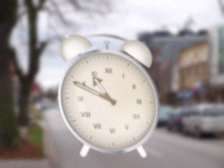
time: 10:49
